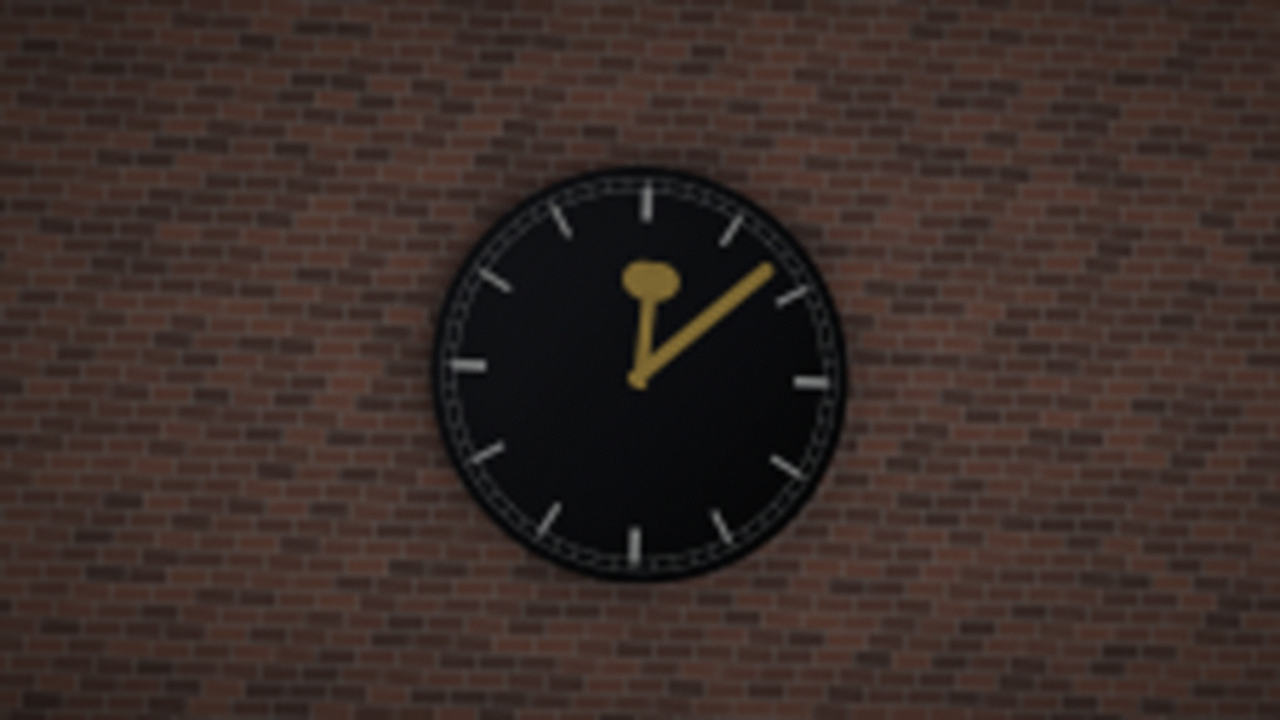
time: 12:08
